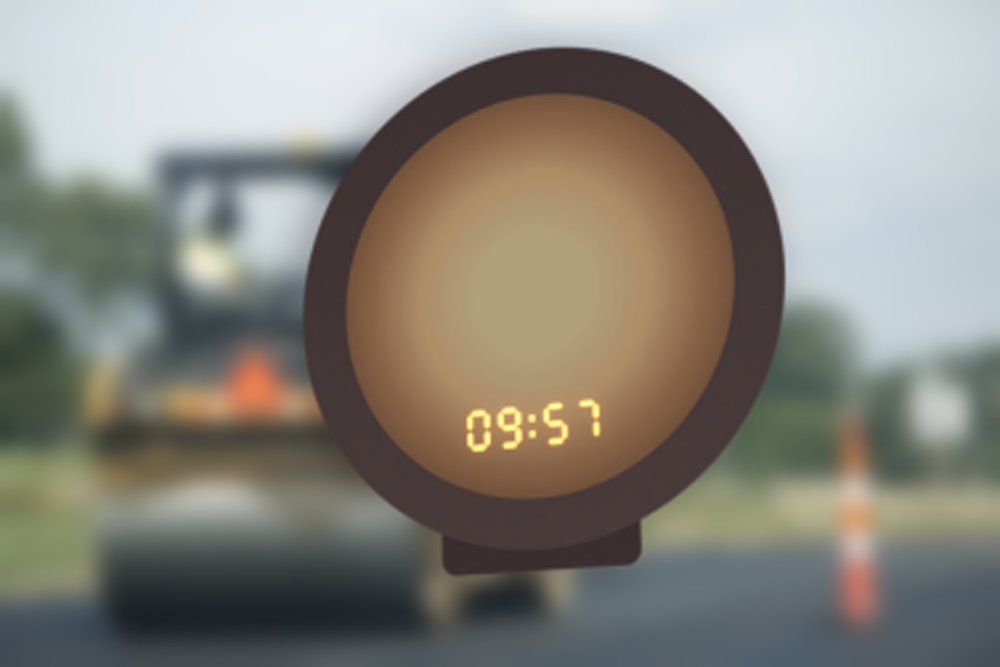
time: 9:57
